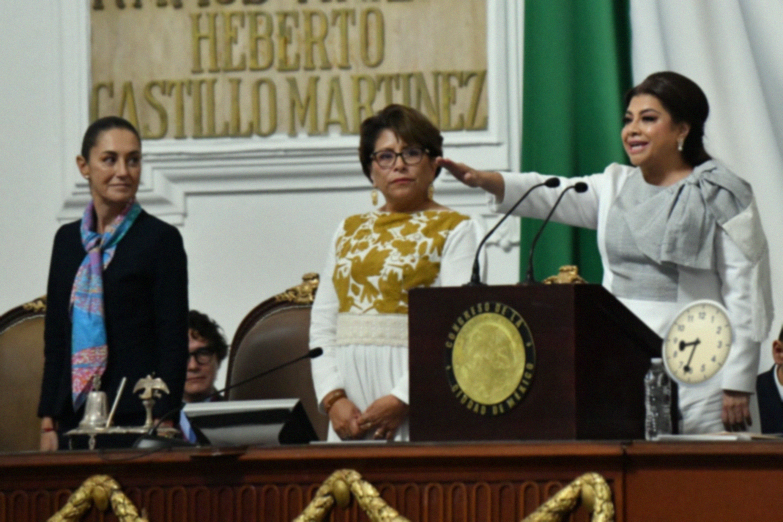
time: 8:32
